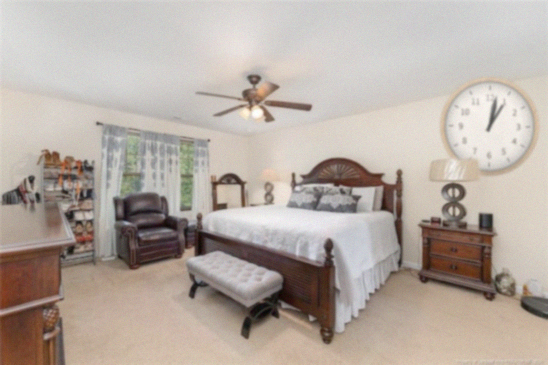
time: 1:02
